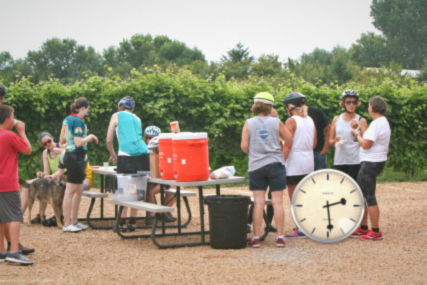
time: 2:29
